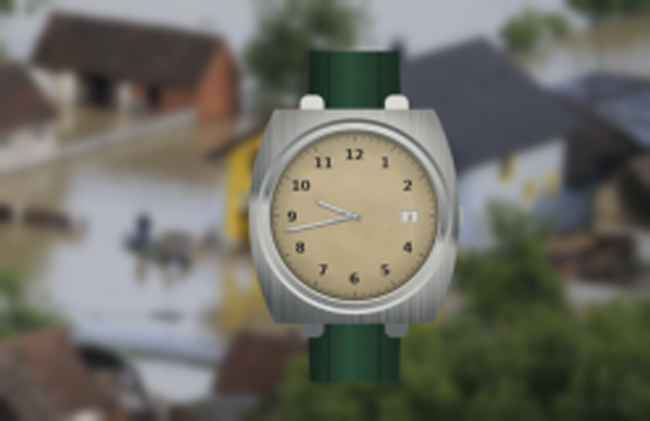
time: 9:43
